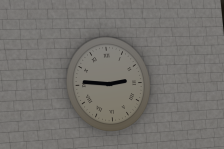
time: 2:46
